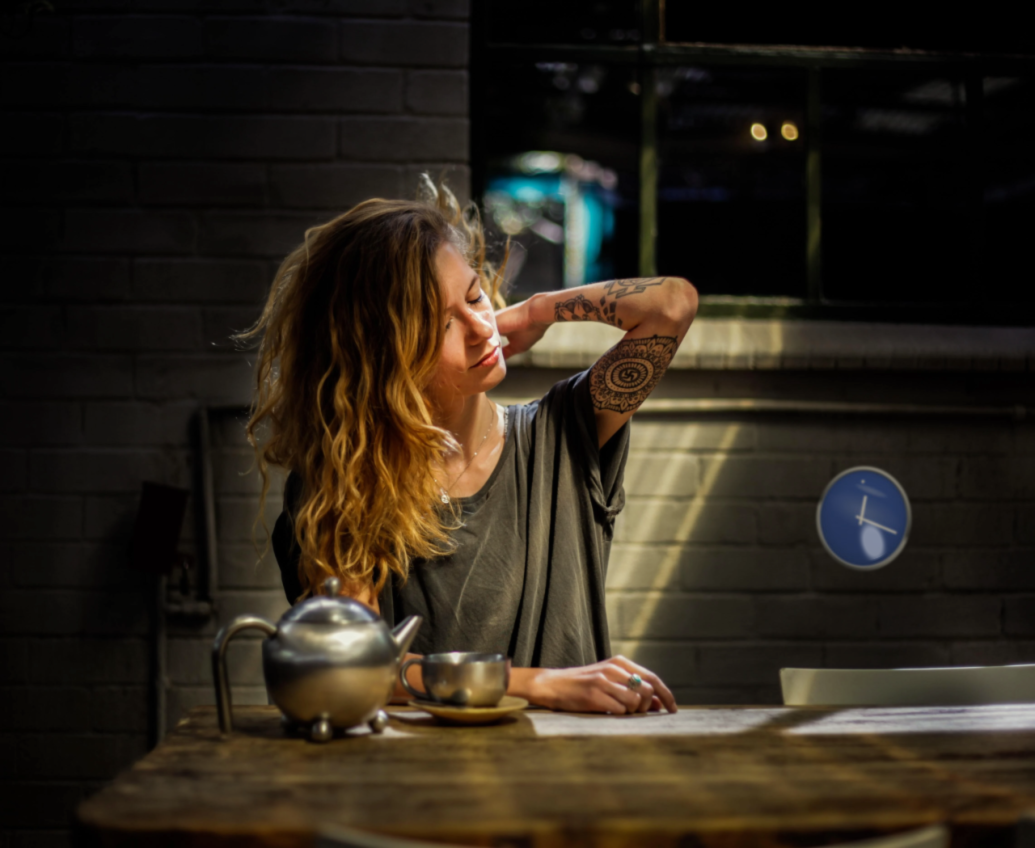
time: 12:18
